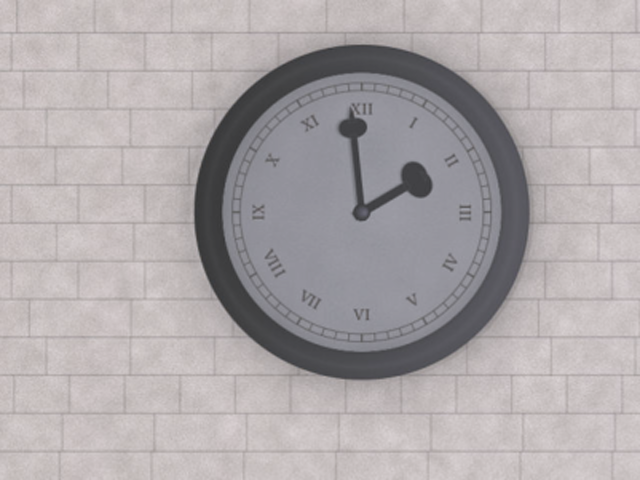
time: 1:59
